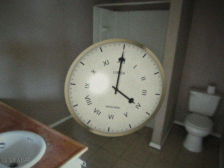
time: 4:00
